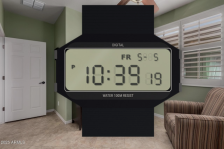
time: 10:39:19
